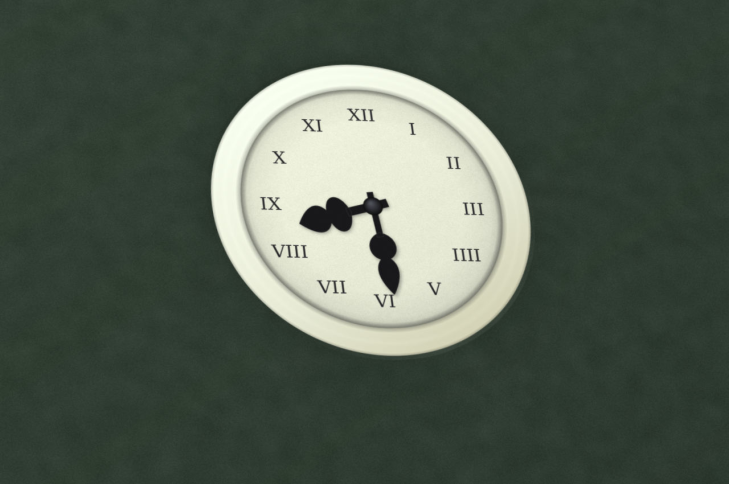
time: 8:29
